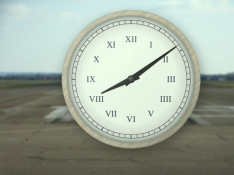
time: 8:09
